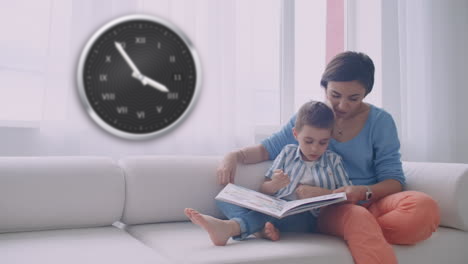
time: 3:54
